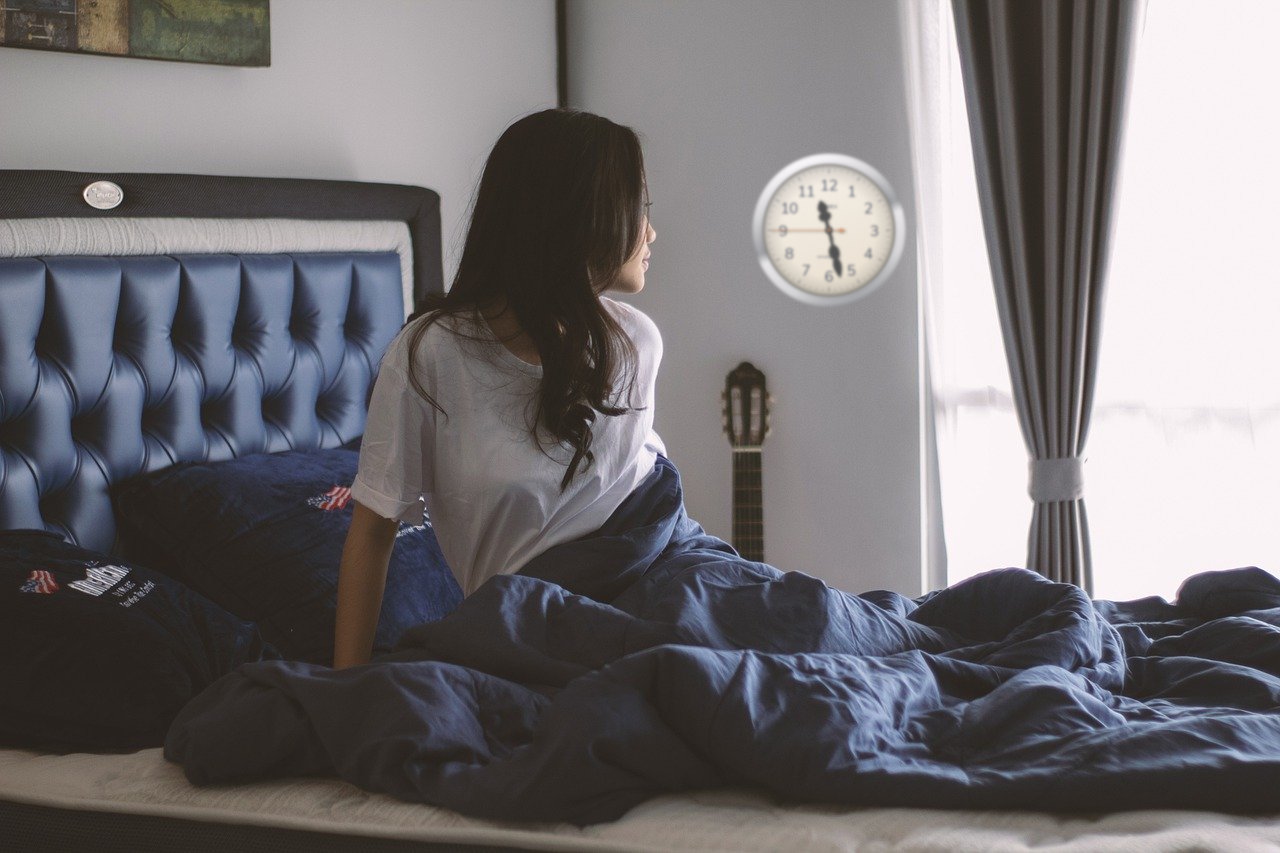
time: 11:27:45
